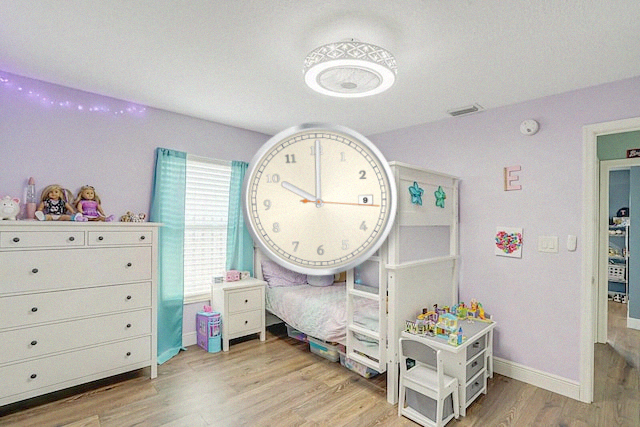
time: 10:00:16
